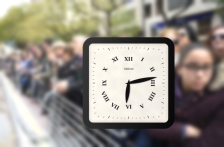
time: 6:13
